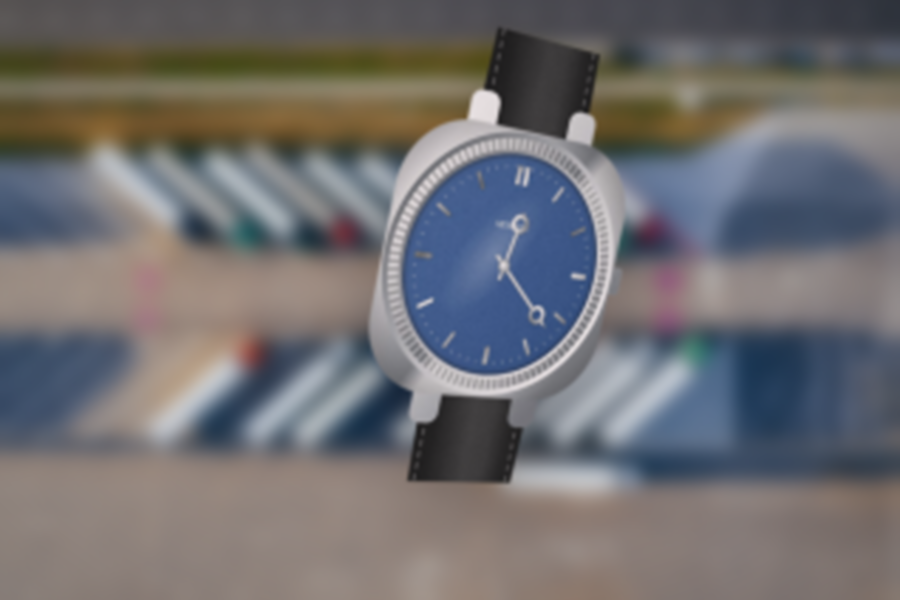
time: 12:22
